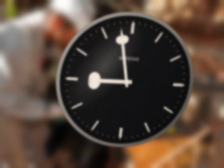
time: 8:58
